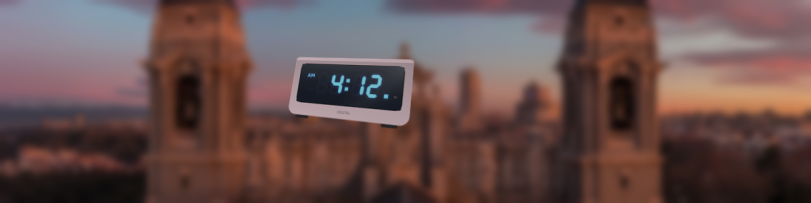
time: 4:12
